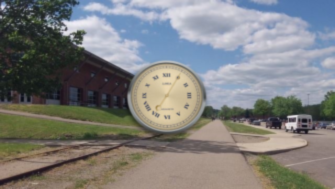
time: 7:05
